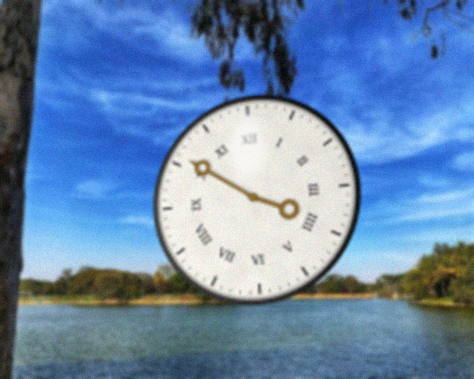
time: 3:51
